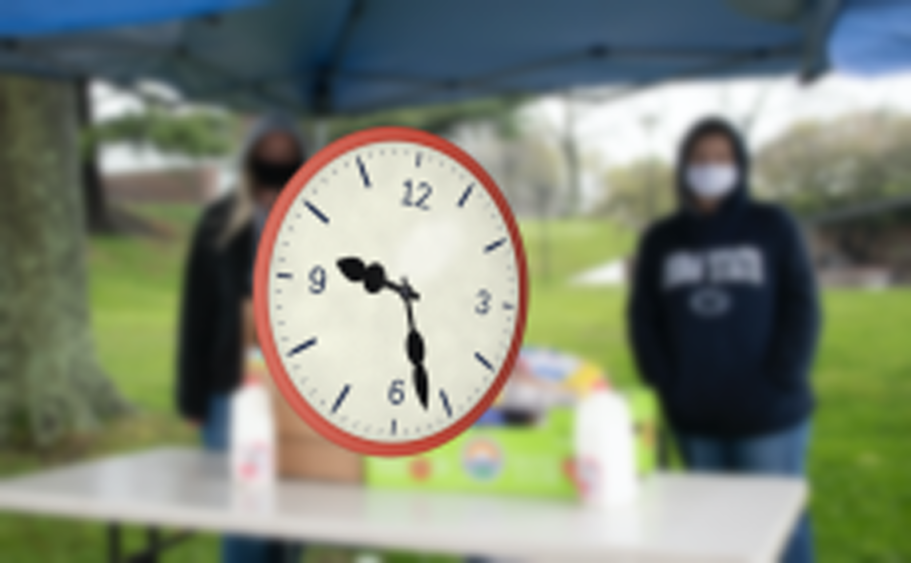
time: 9:27
